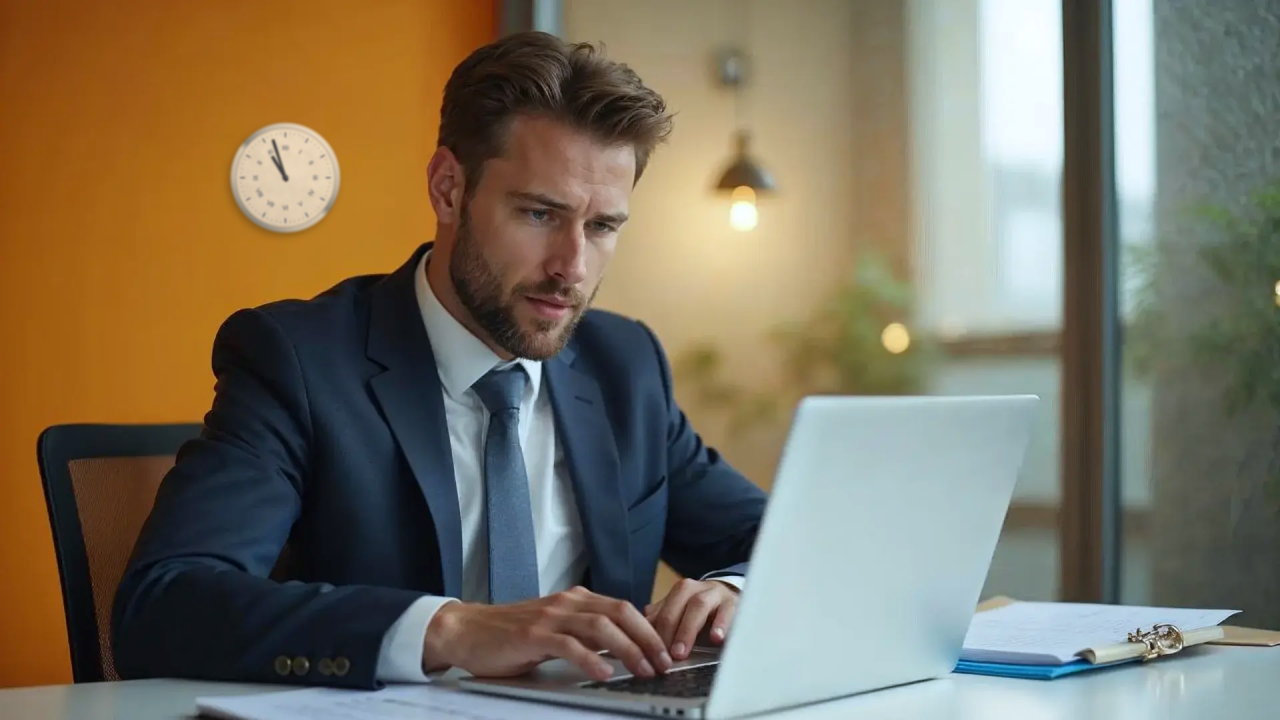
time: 10:57
